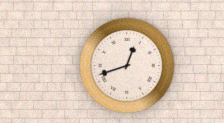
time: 12:42
